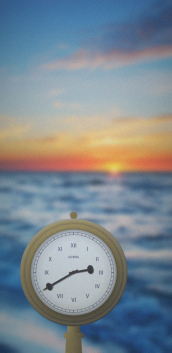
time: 2:40
